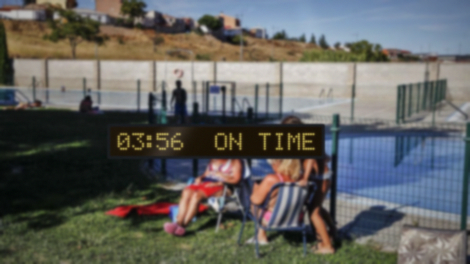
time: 3:56
